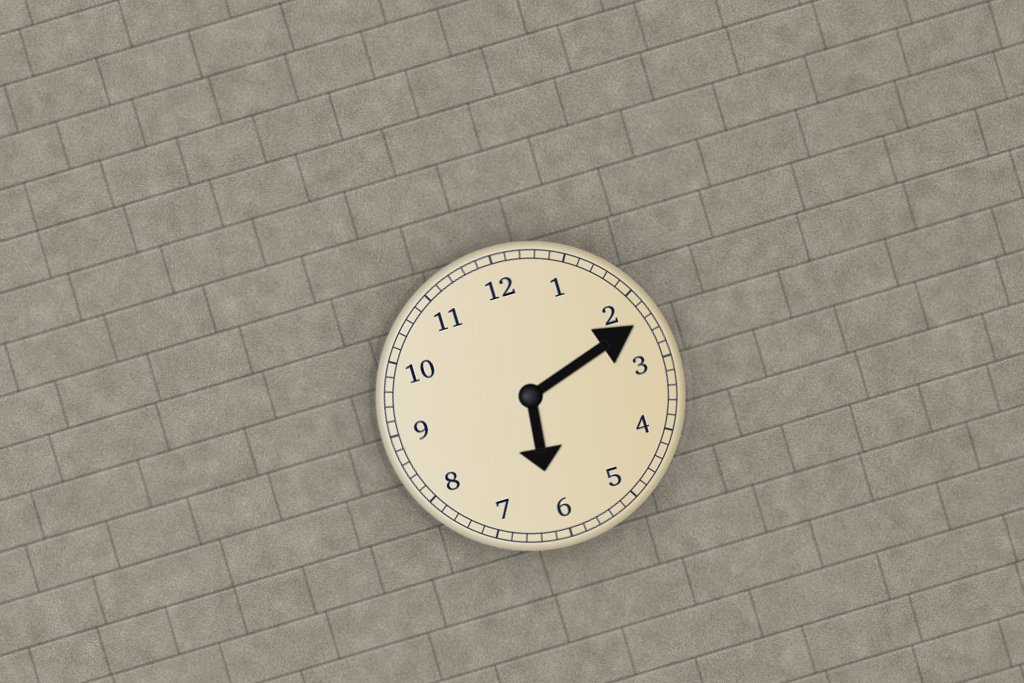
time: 6:12
